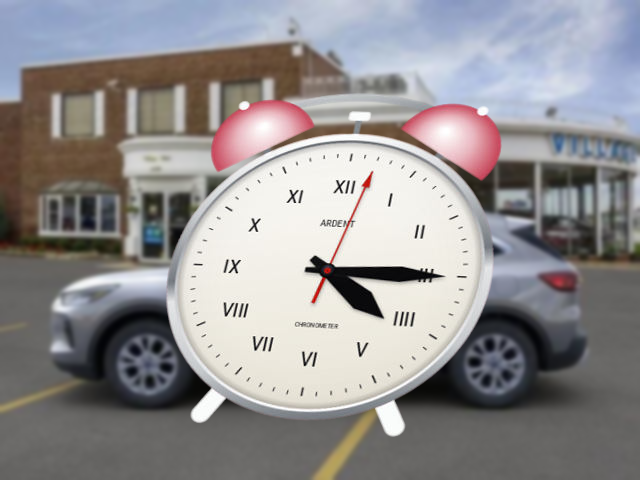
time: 4:15:02
